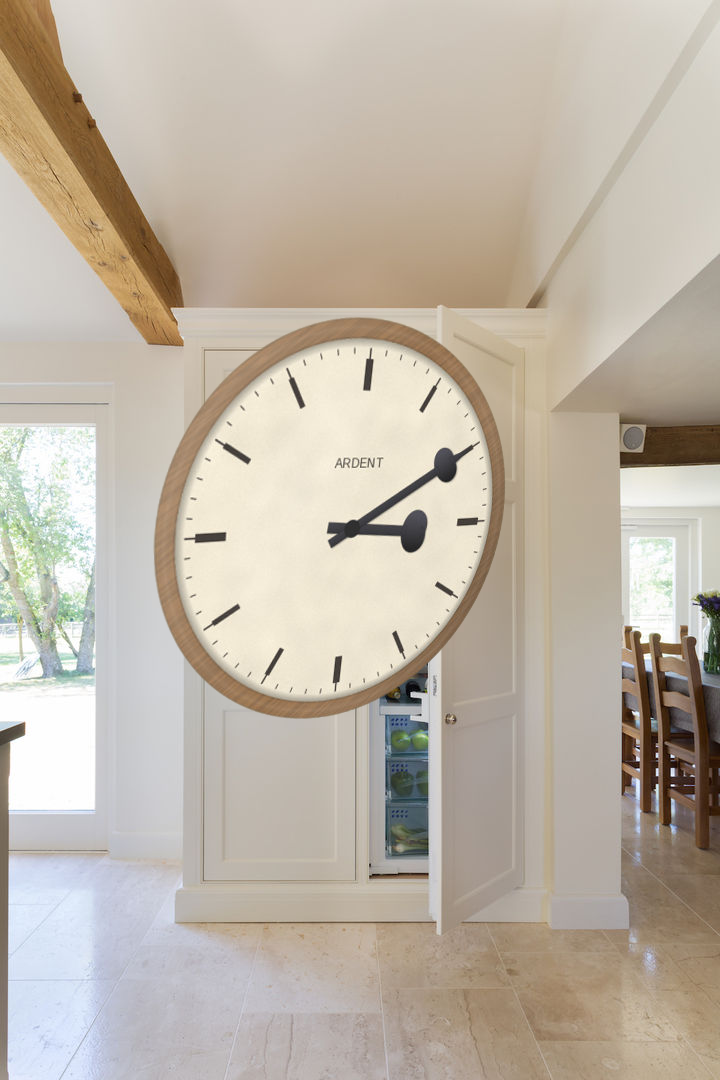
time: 3:10
